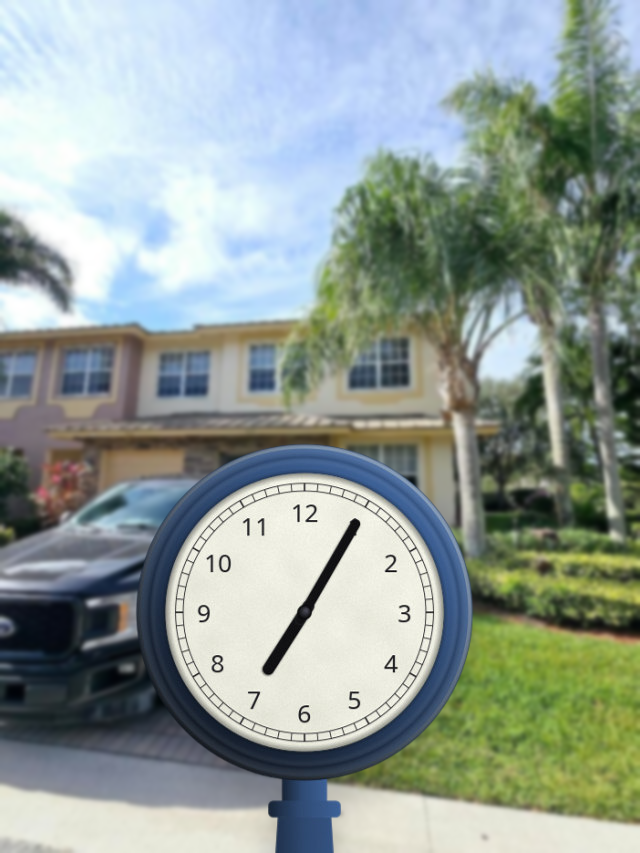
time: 7:05
